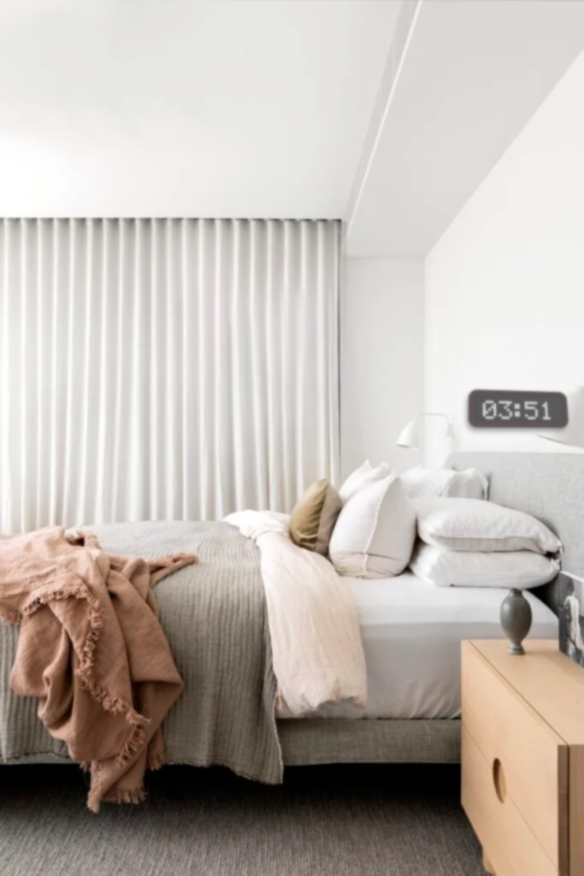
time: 3:51
